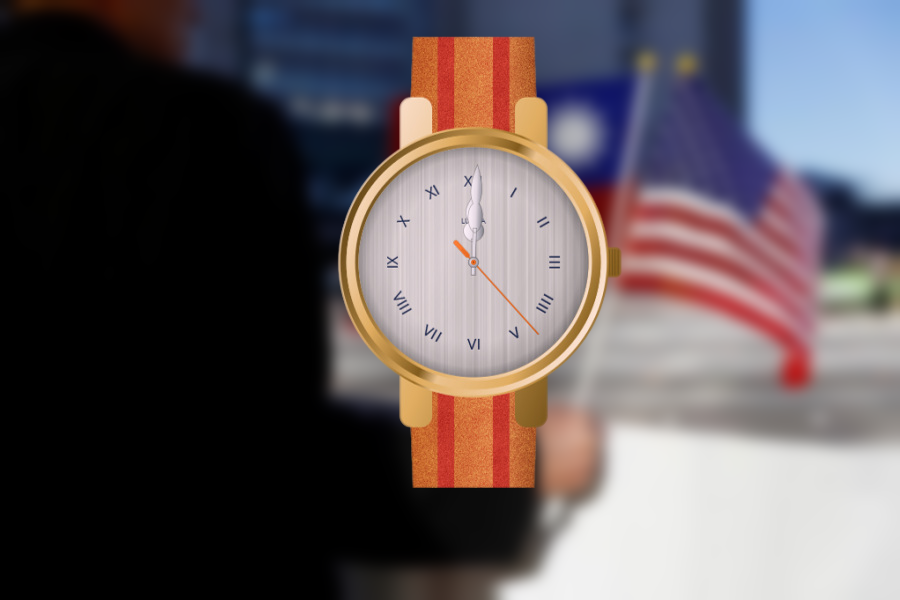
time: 12:00:23
